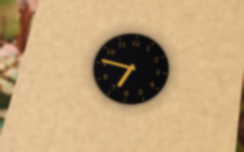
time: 6:46
